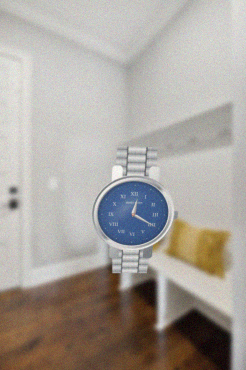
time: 12:20
